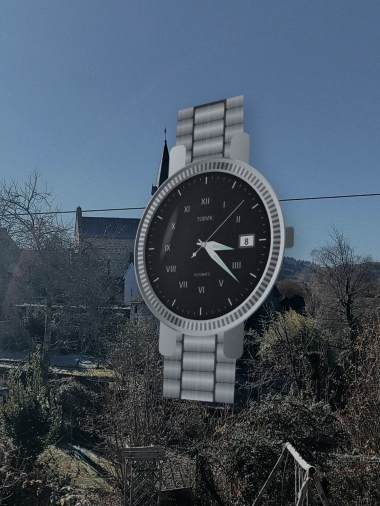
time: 3:22:08
